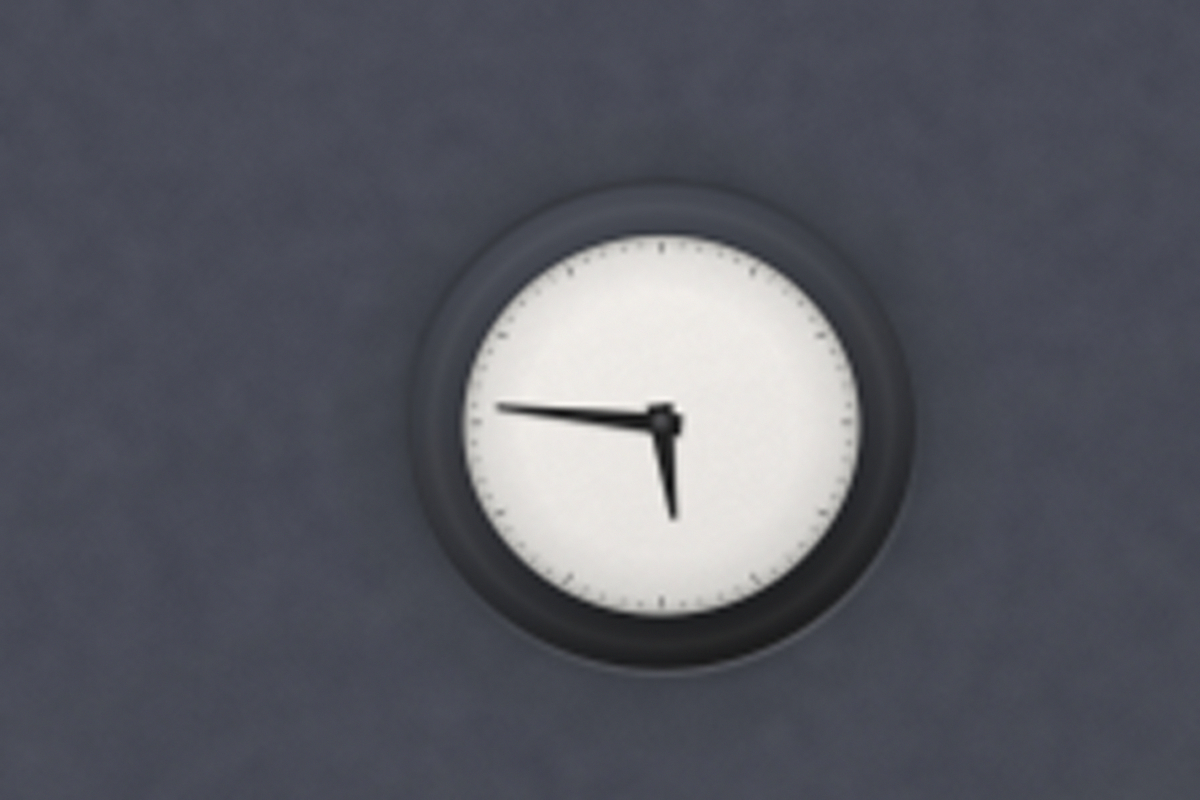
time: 5:46
